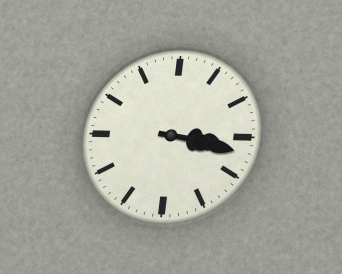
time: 3:17
